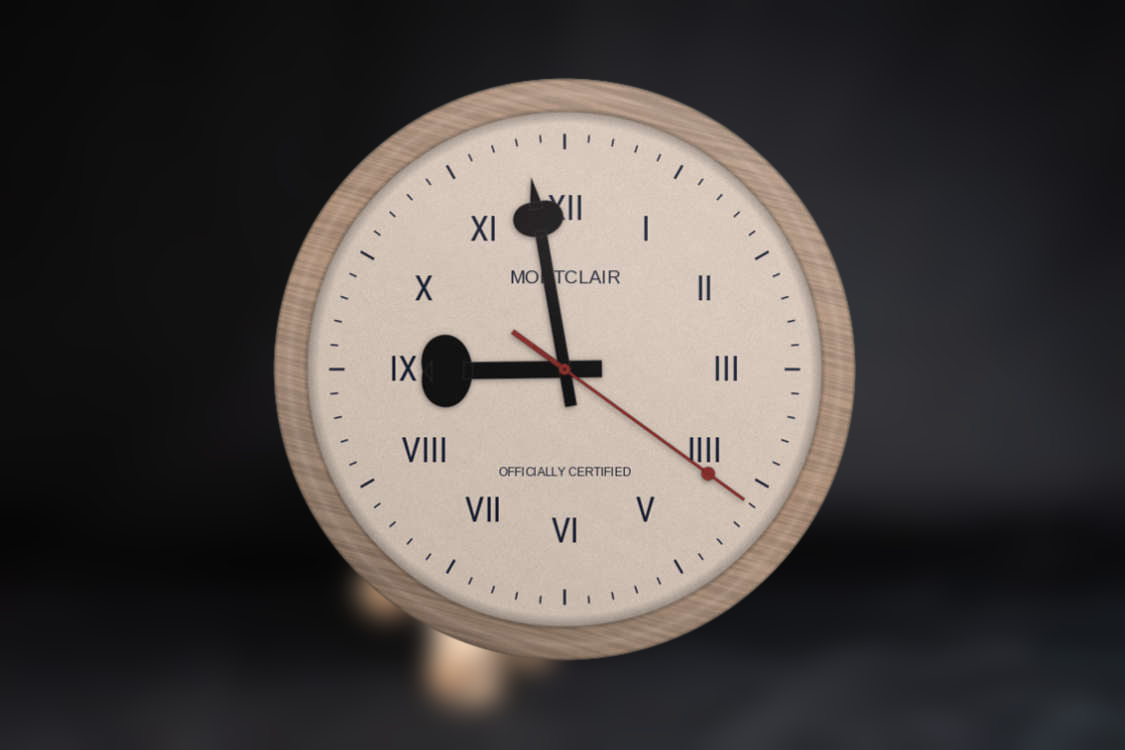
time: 8:58:21
